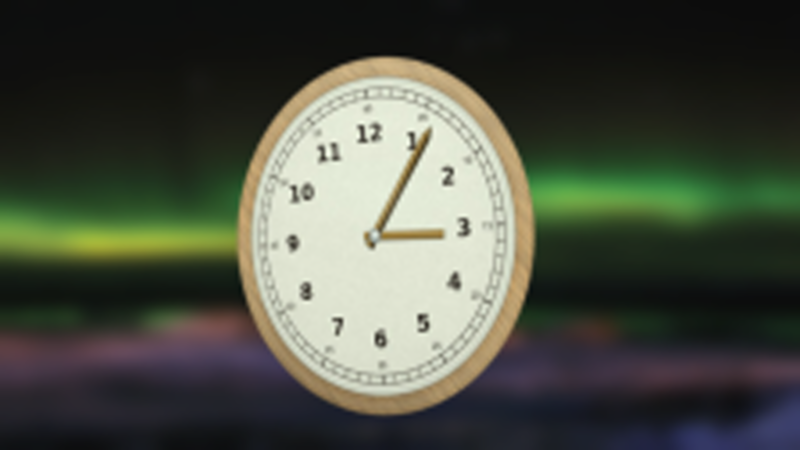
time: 3:06
